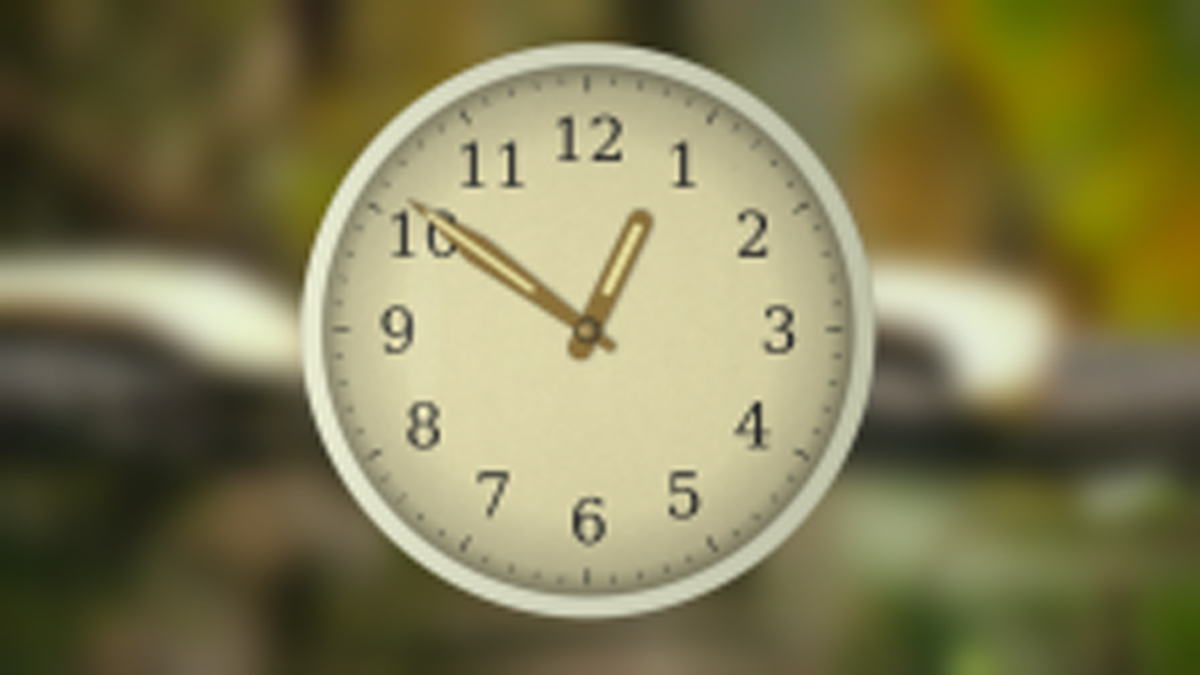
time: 12:51
